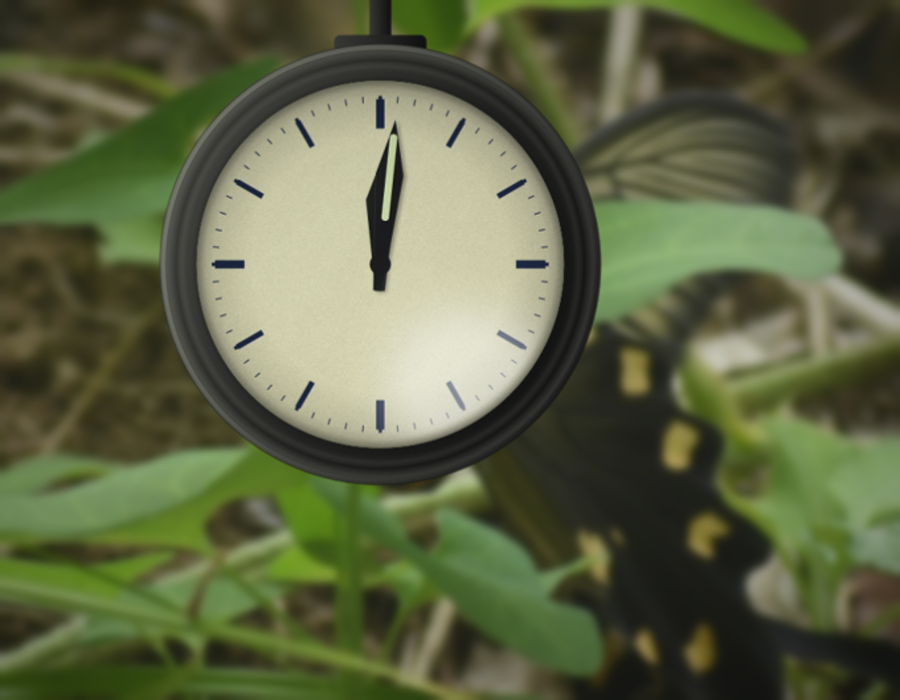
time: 12:01
